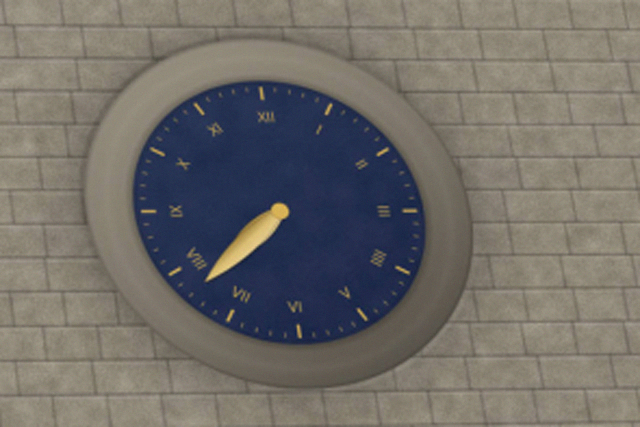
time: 7:38
